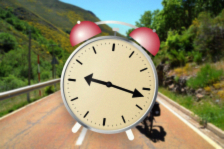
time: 9:17
